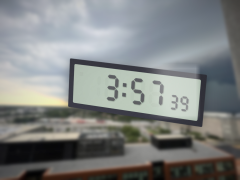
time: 3:57:39
